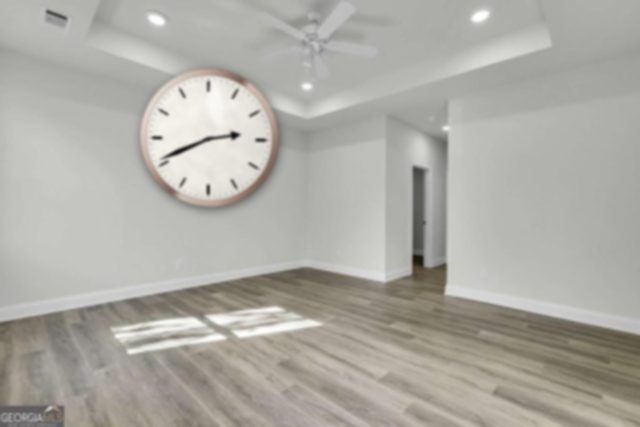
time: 2:41
